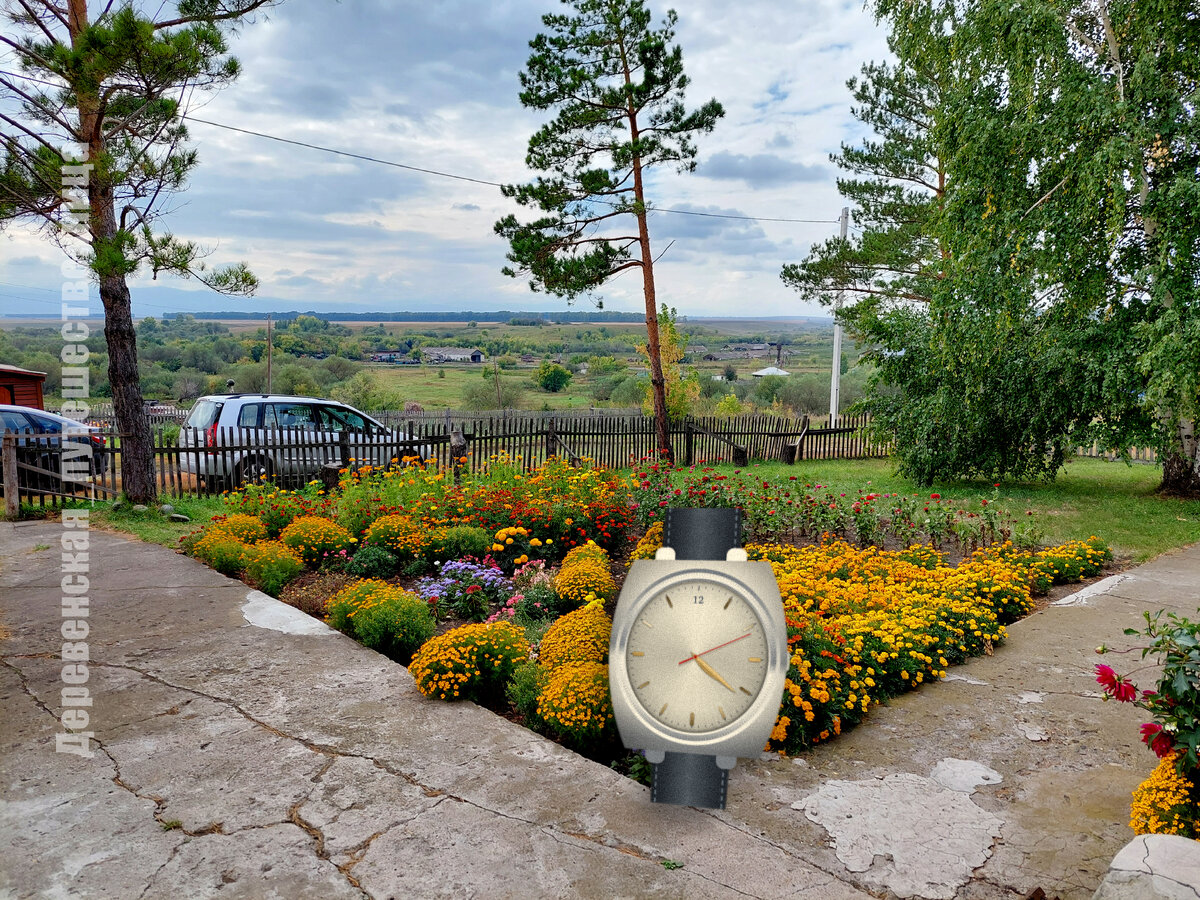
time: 4:21:11
